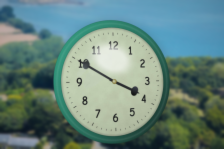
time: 3:50
